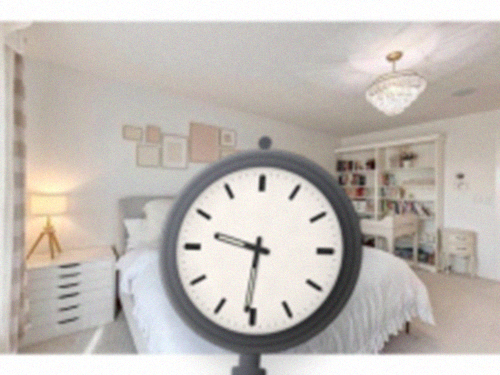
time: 9:31
